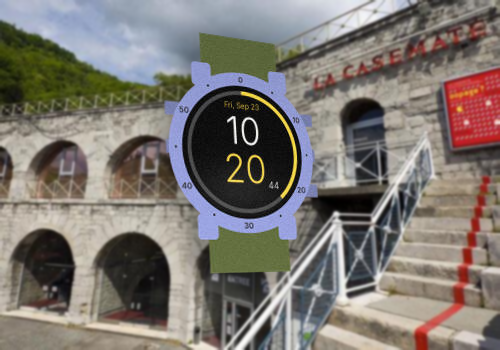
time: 10:20:44
